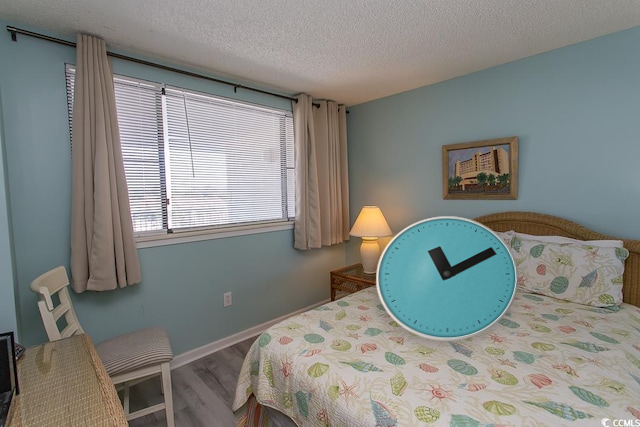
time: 11:10
